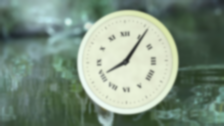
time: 8:06
